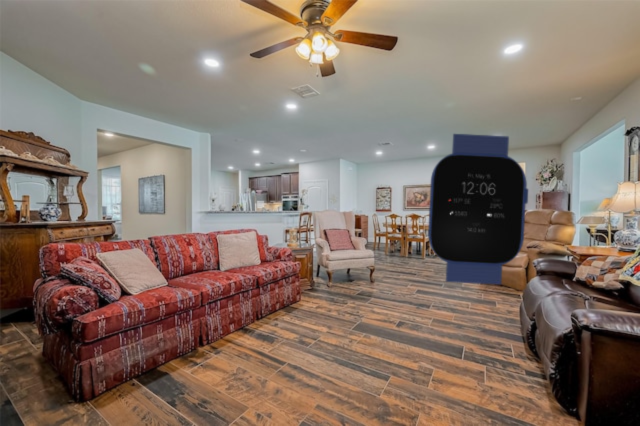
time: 12:06
